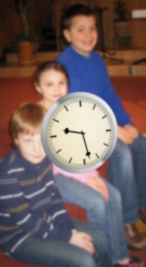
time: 9:28
